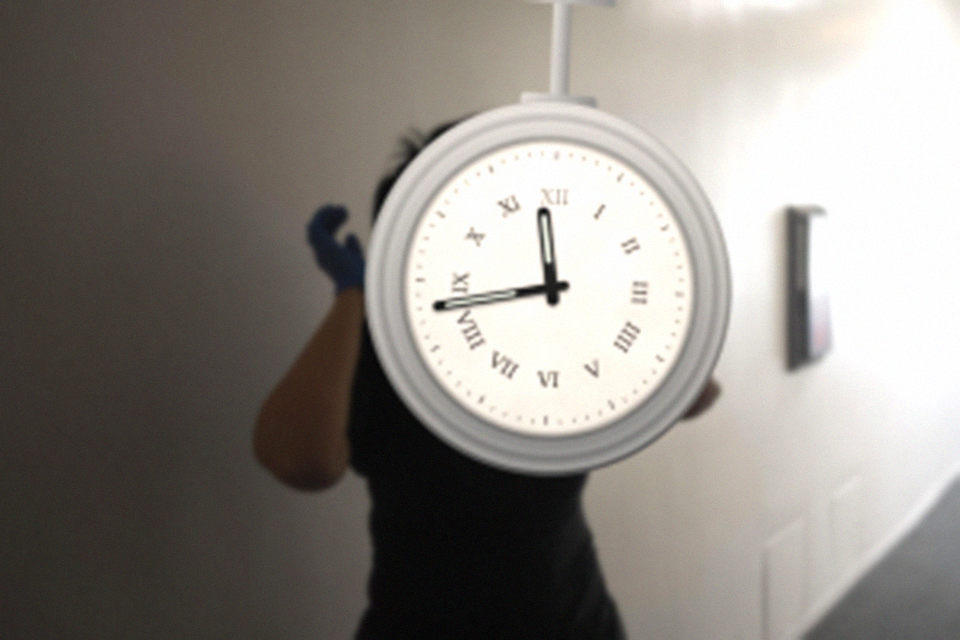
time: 11:43
